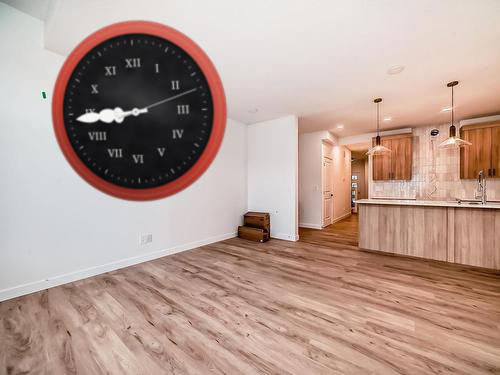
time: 8:44:12
